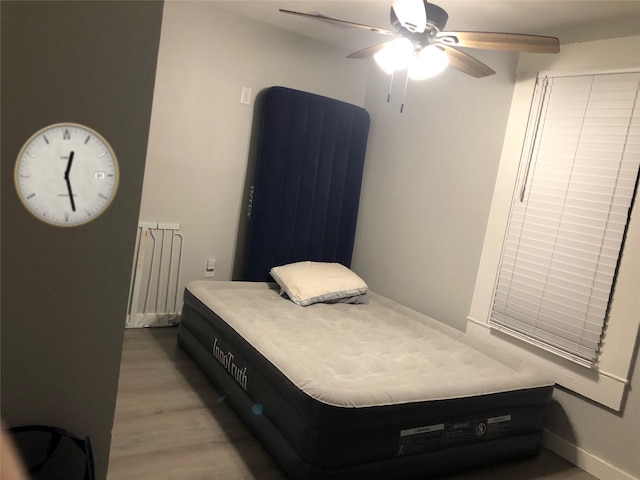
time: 12:28
